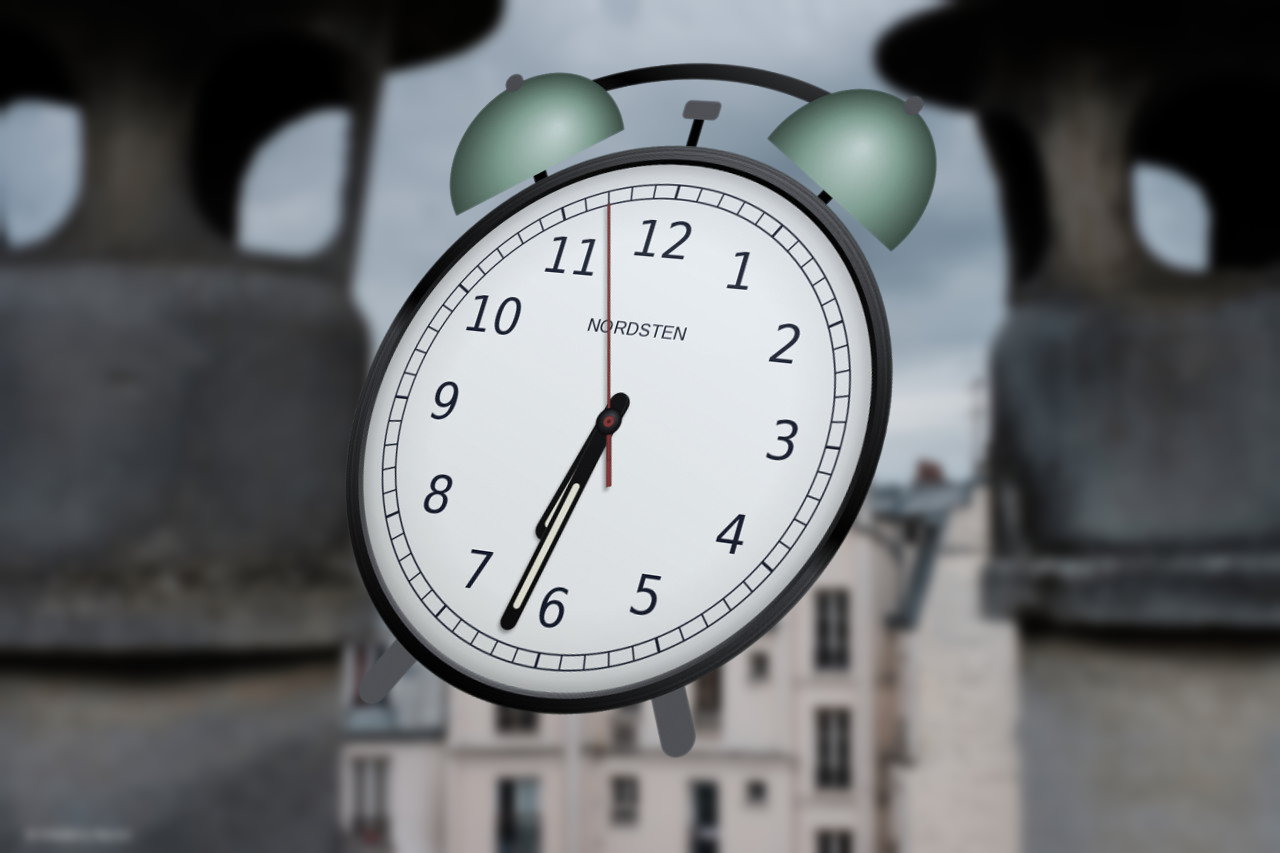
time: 6:31:57
